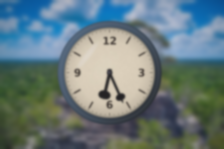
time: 6:26
